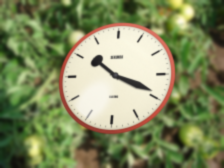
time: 10:19
